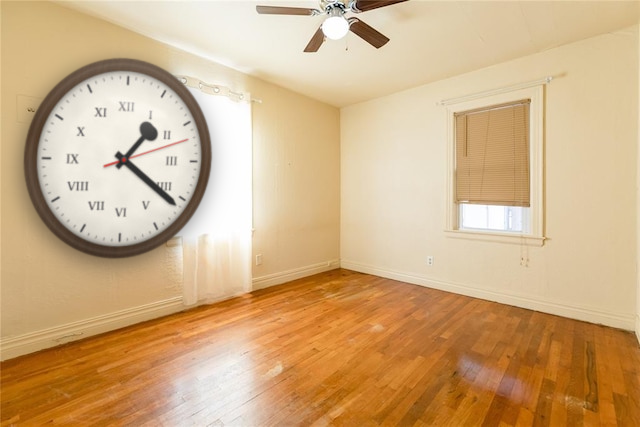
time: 1:21:12
